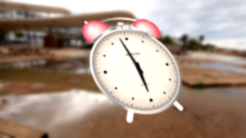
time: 5:58
